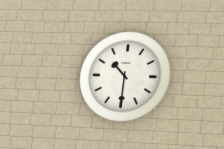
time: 10:30
